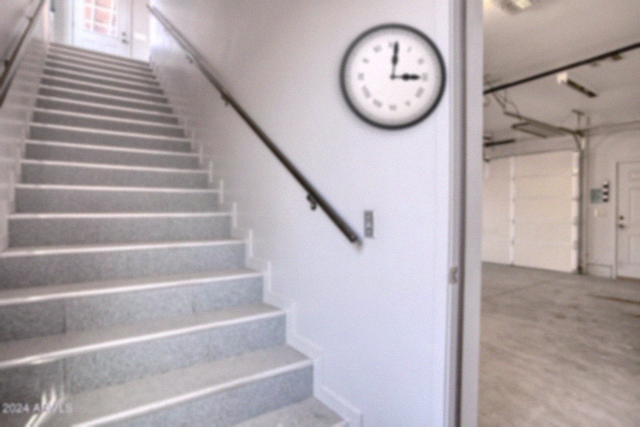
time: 3:01
